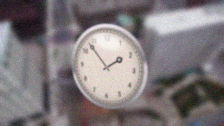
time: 1:53
